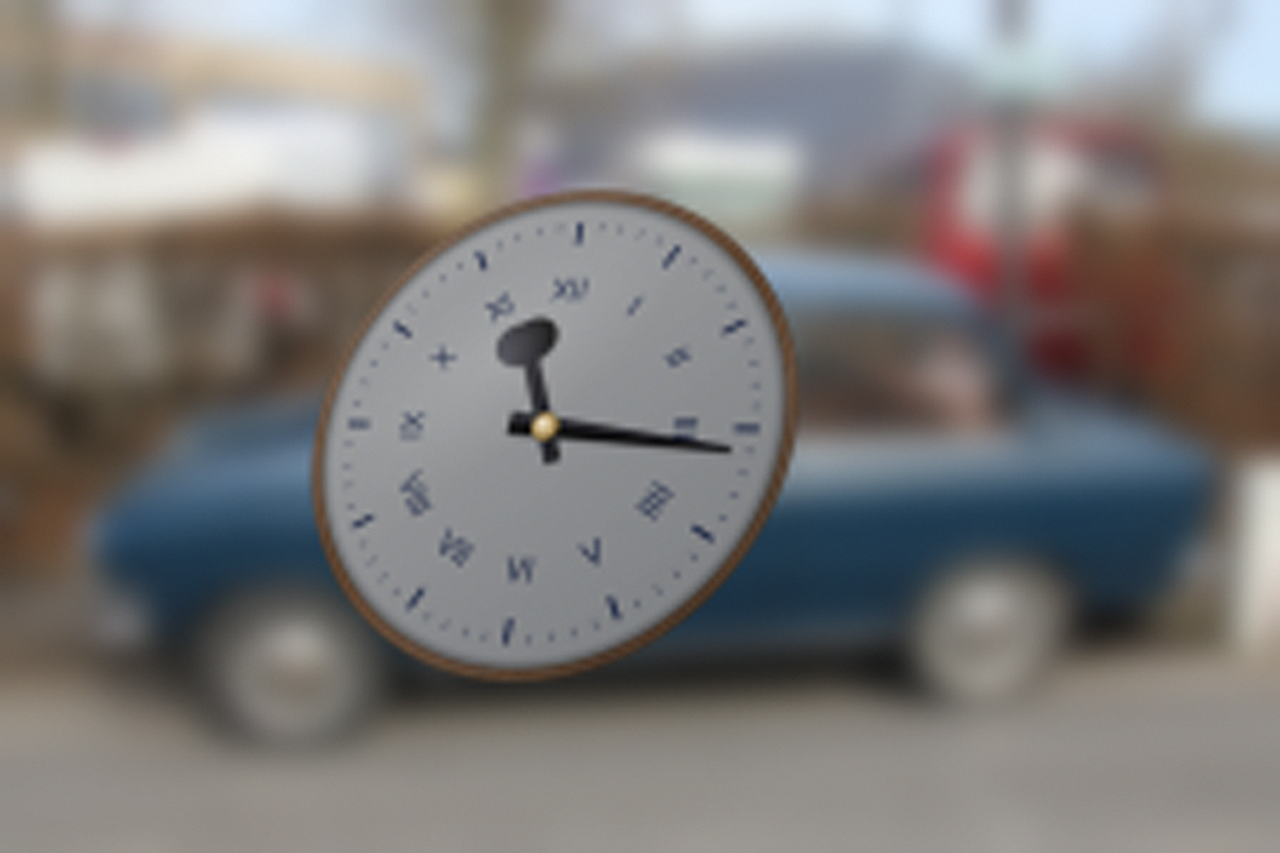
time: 11:16
